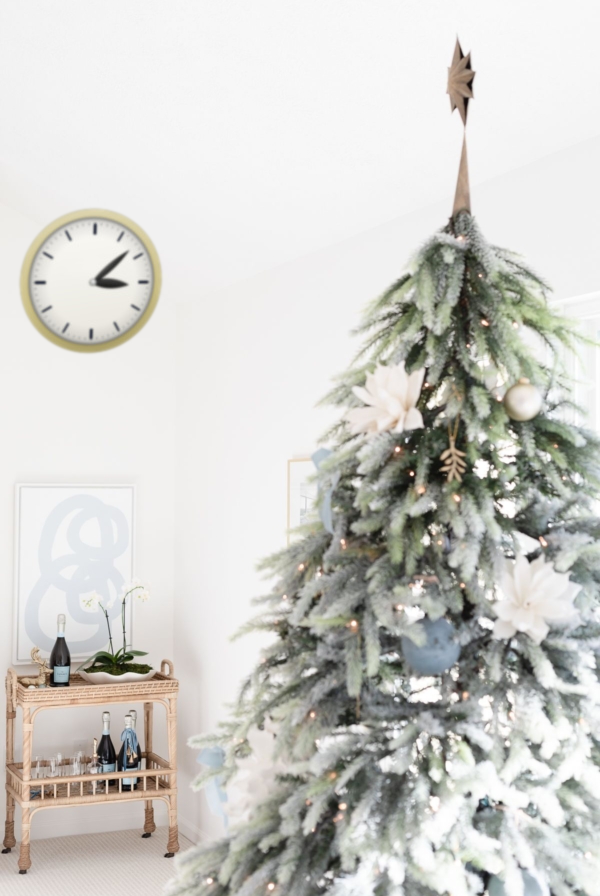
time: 3:08
